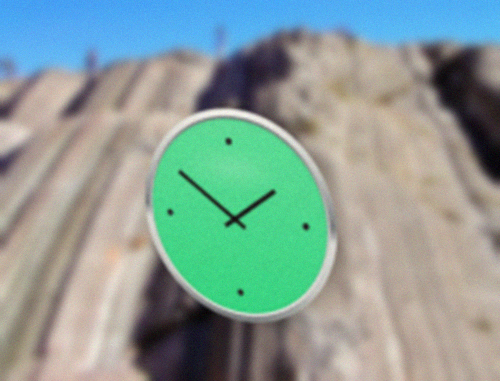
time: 1:51
